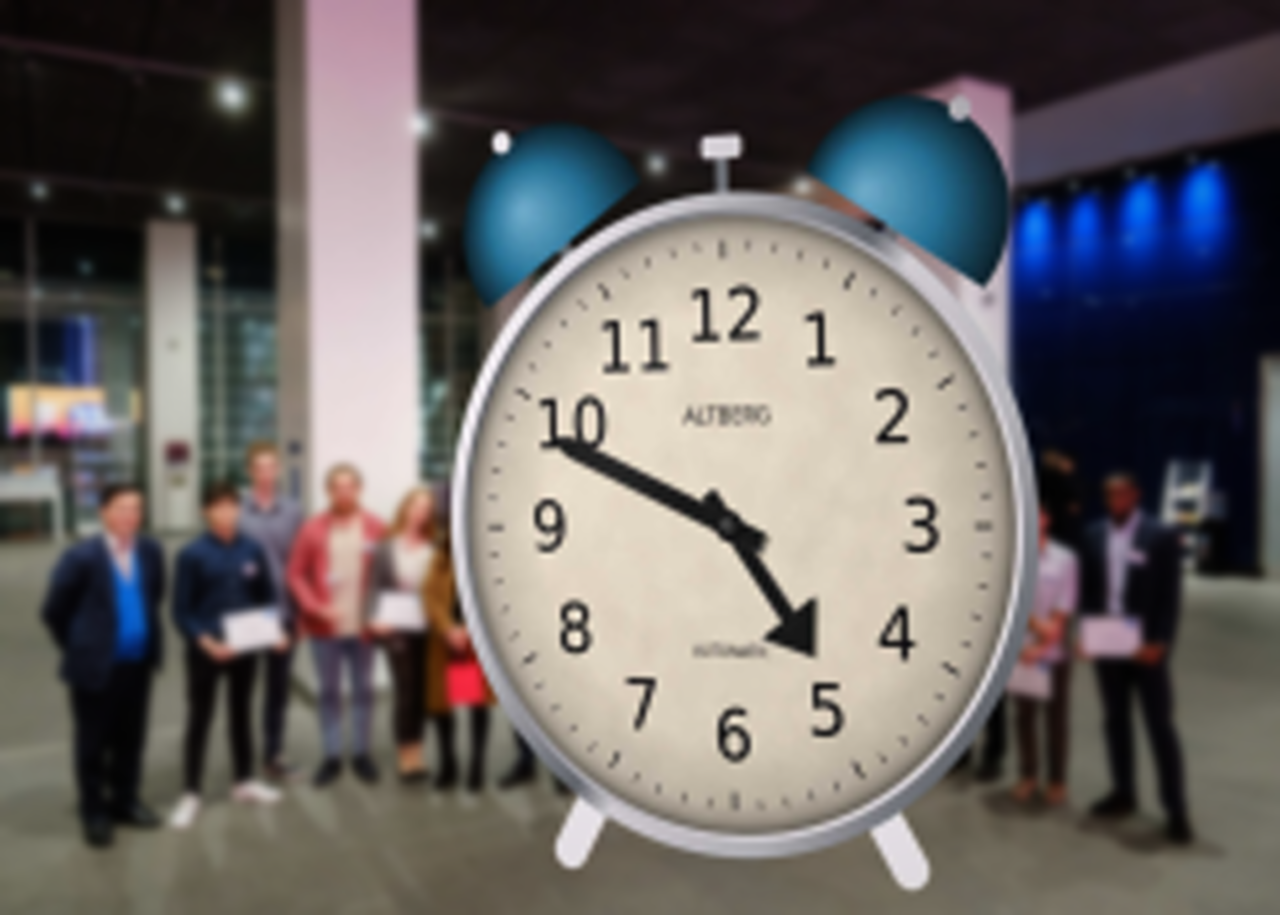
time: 4:49
